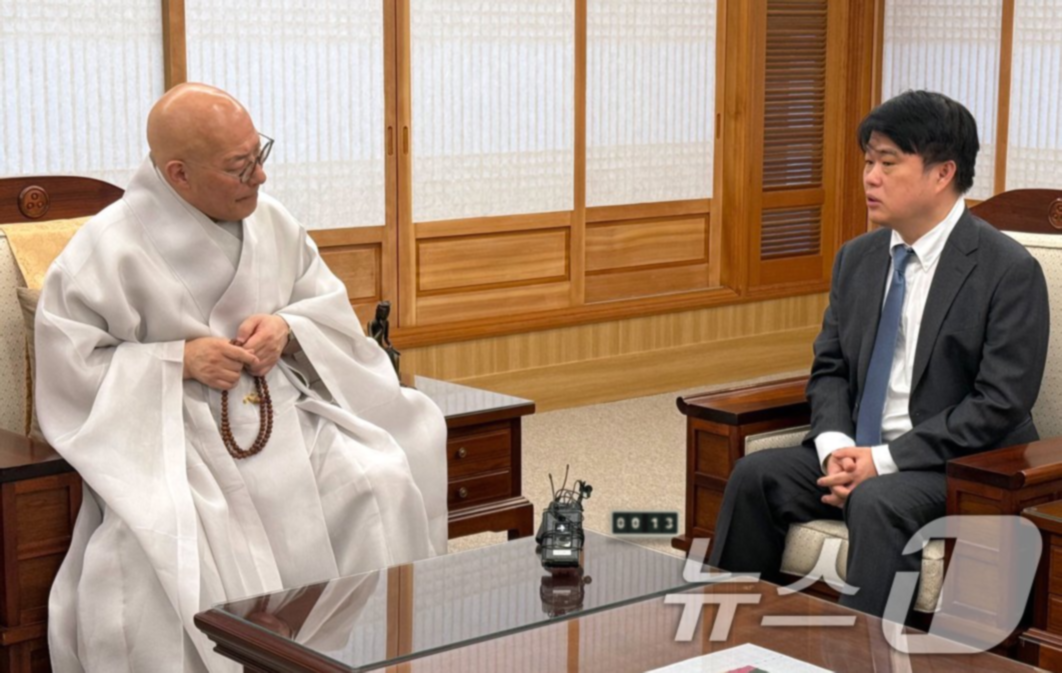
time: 0:13
